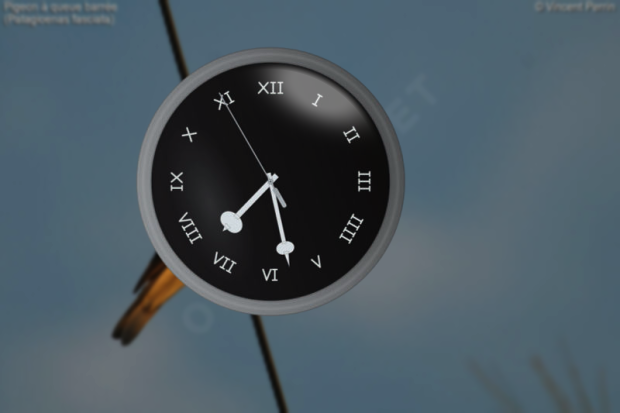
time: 7:27:55
